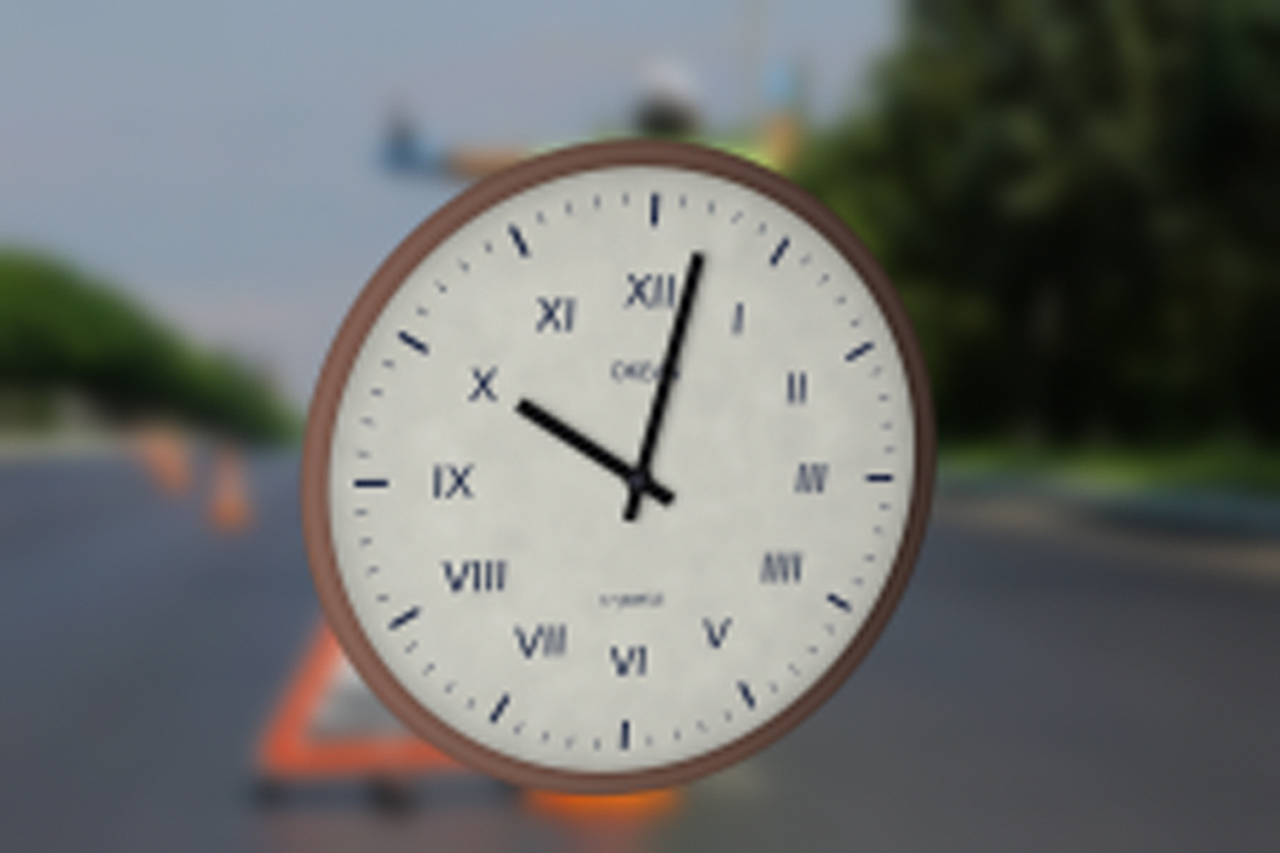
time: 10:02
